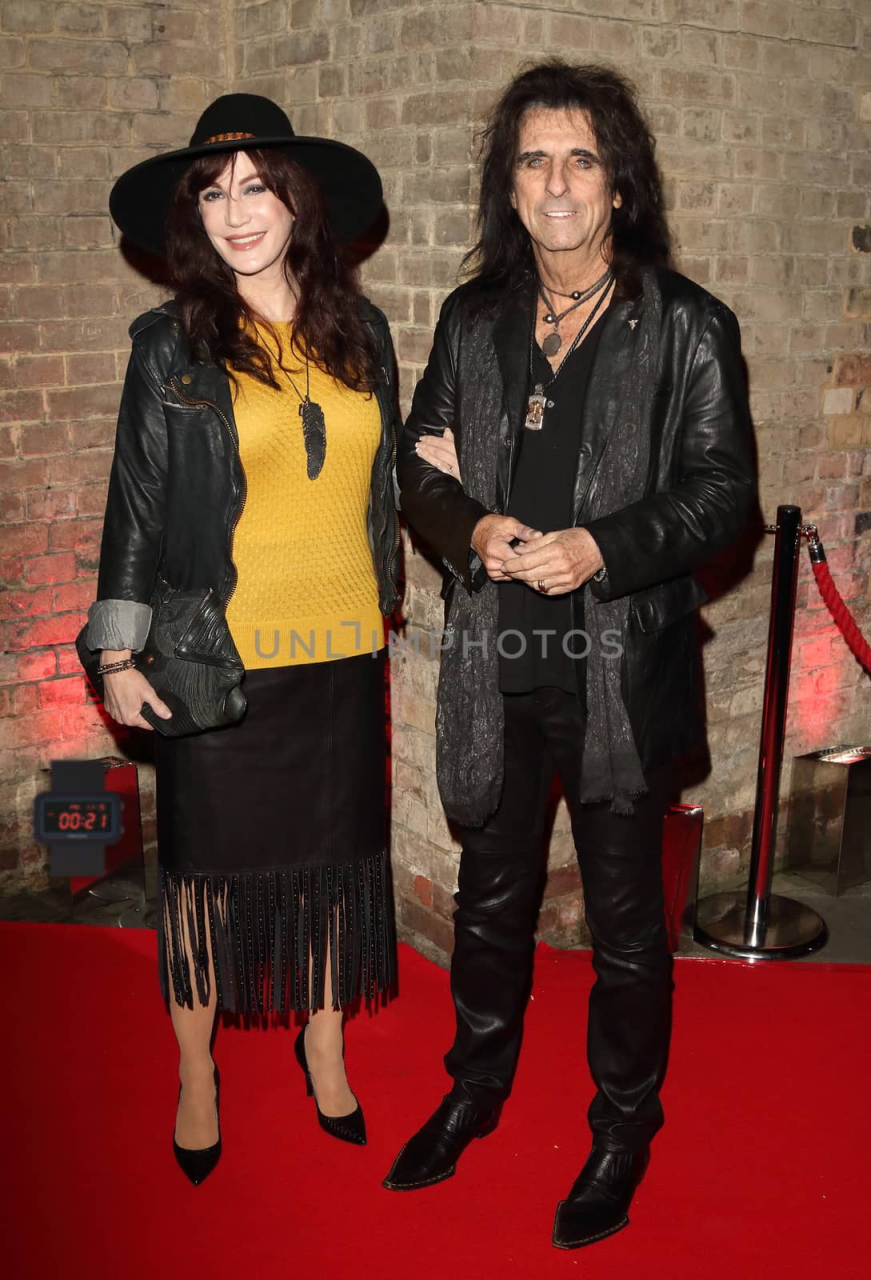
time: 0:21
